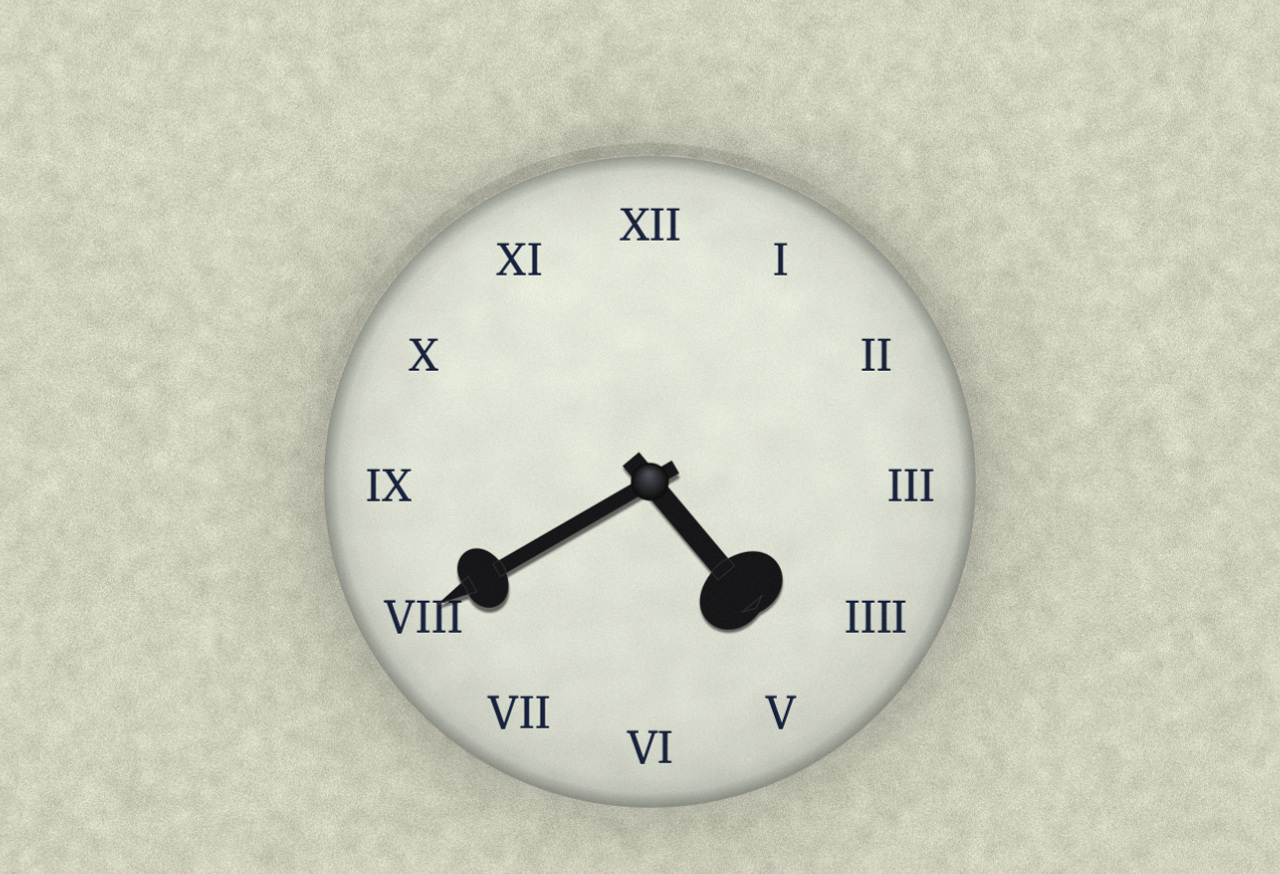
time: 4:40
